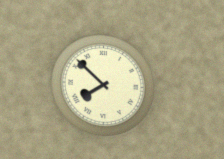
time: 7:52
